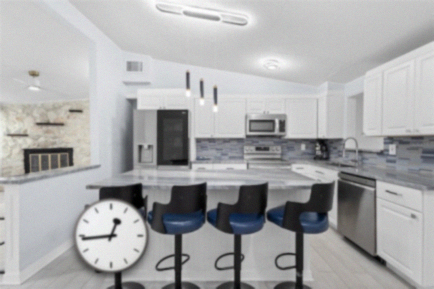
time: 12:44
